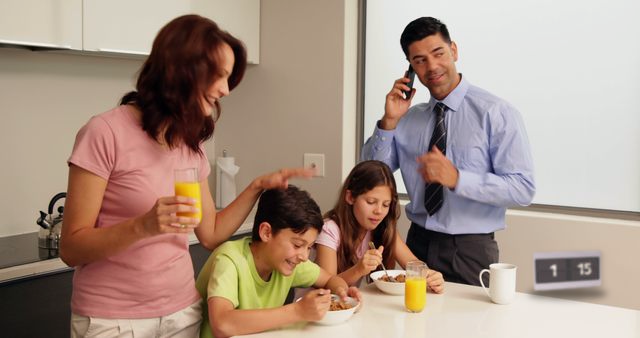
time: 1:15
